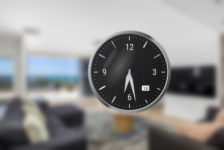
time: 6:28
